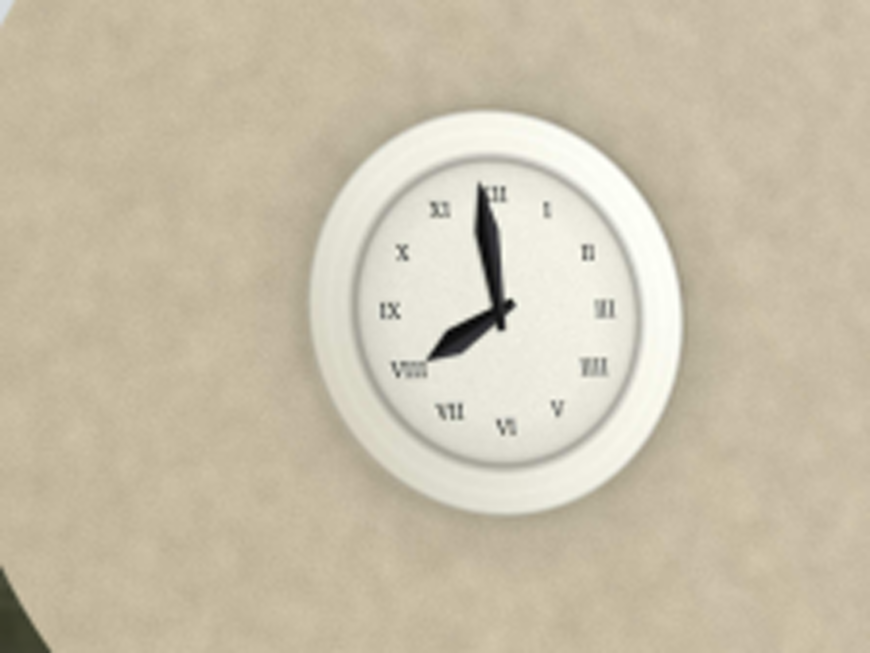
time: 7:59
